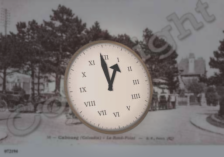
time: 12:59
